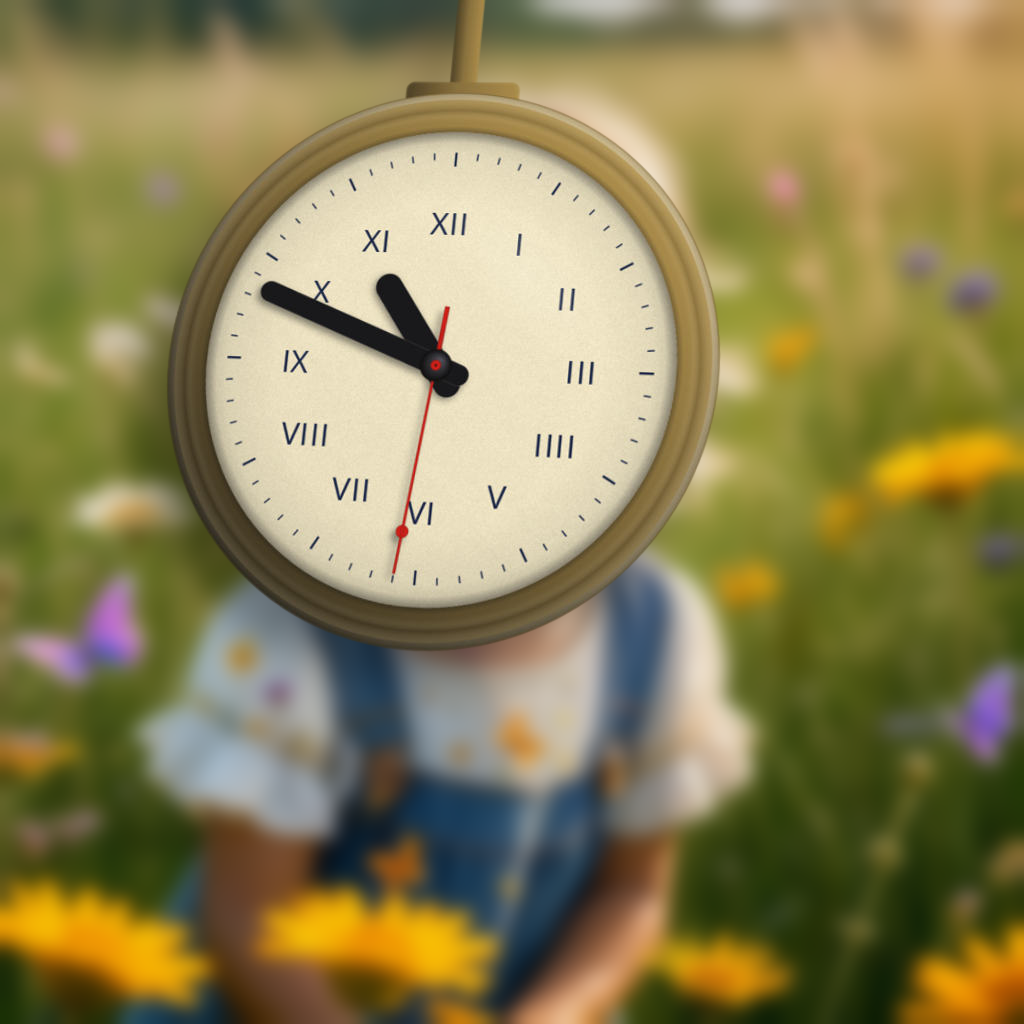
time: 10:48:31
